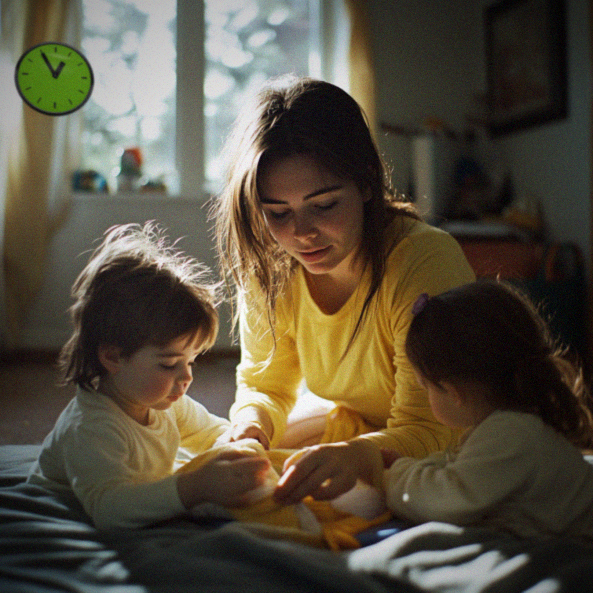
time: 12:55
